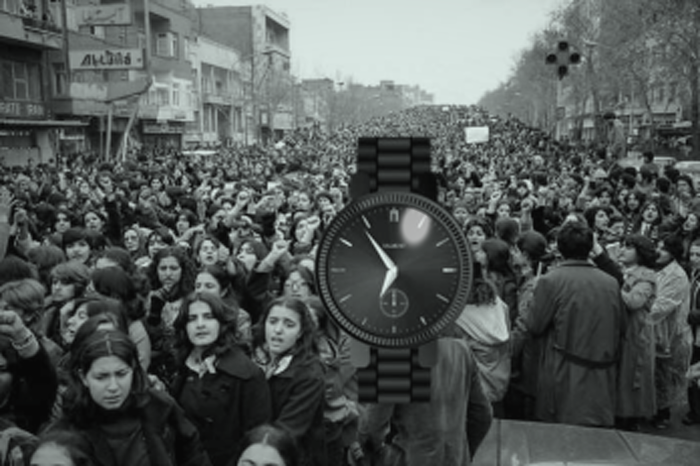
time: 6:54
